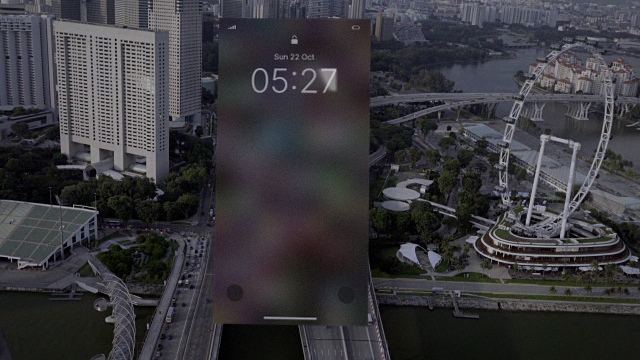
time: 5:27
